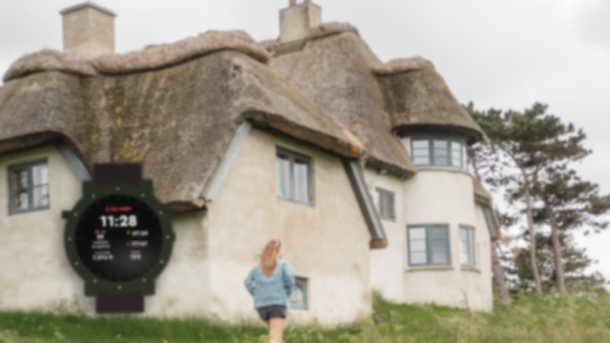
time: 11:28
